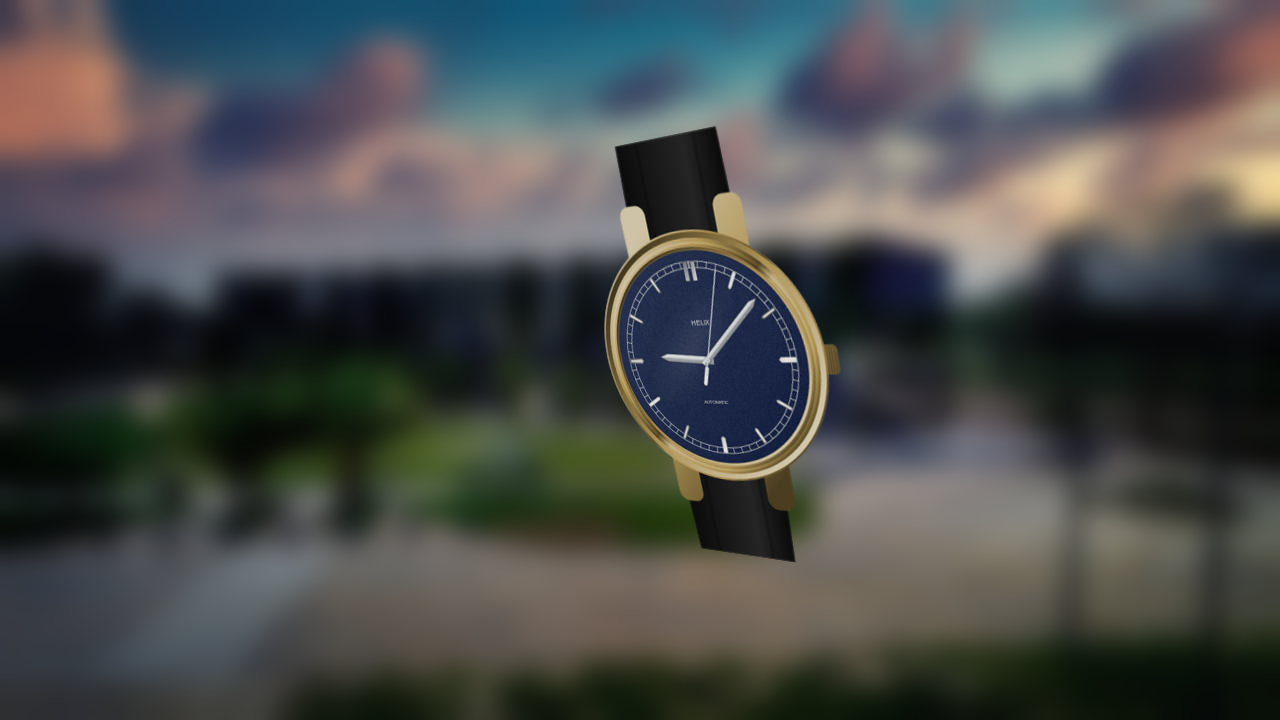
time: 9:08:03
